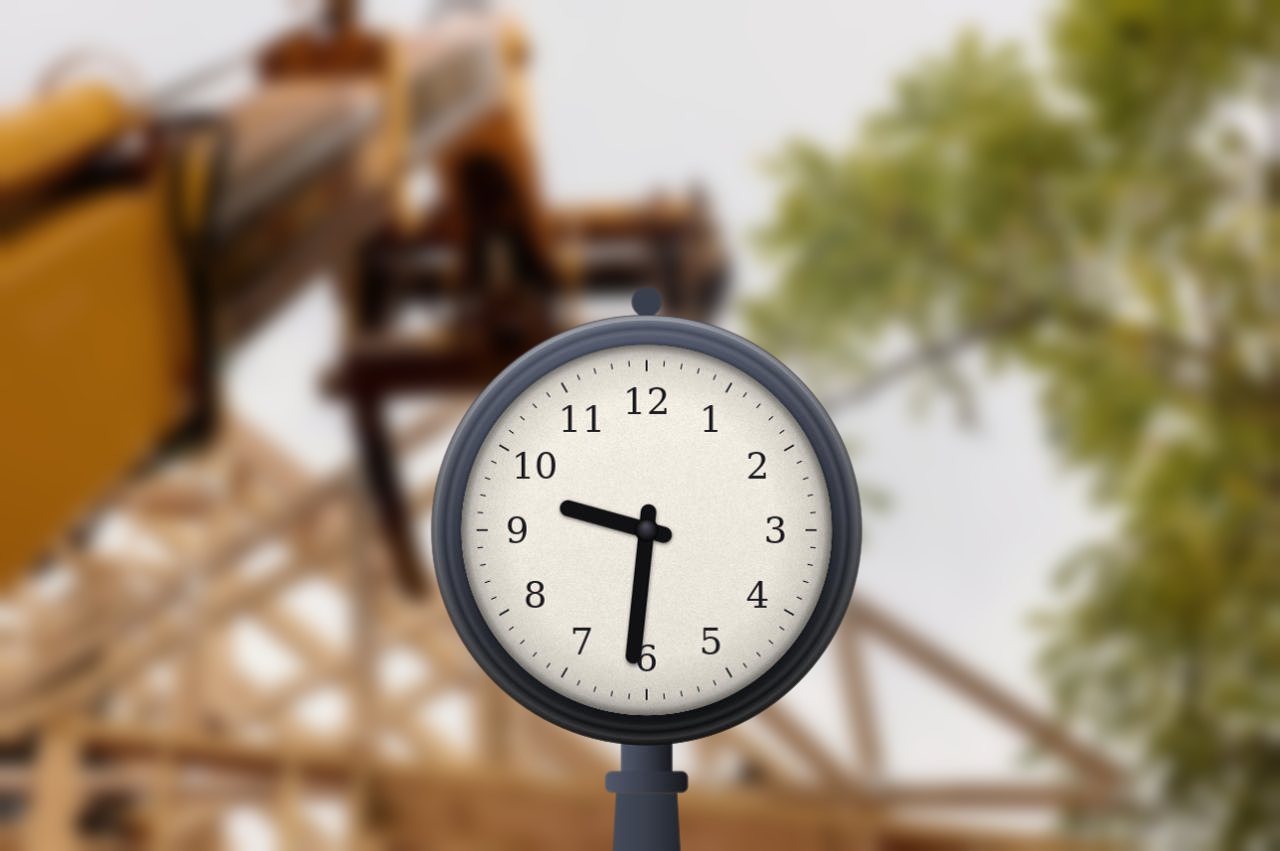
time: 9:31
